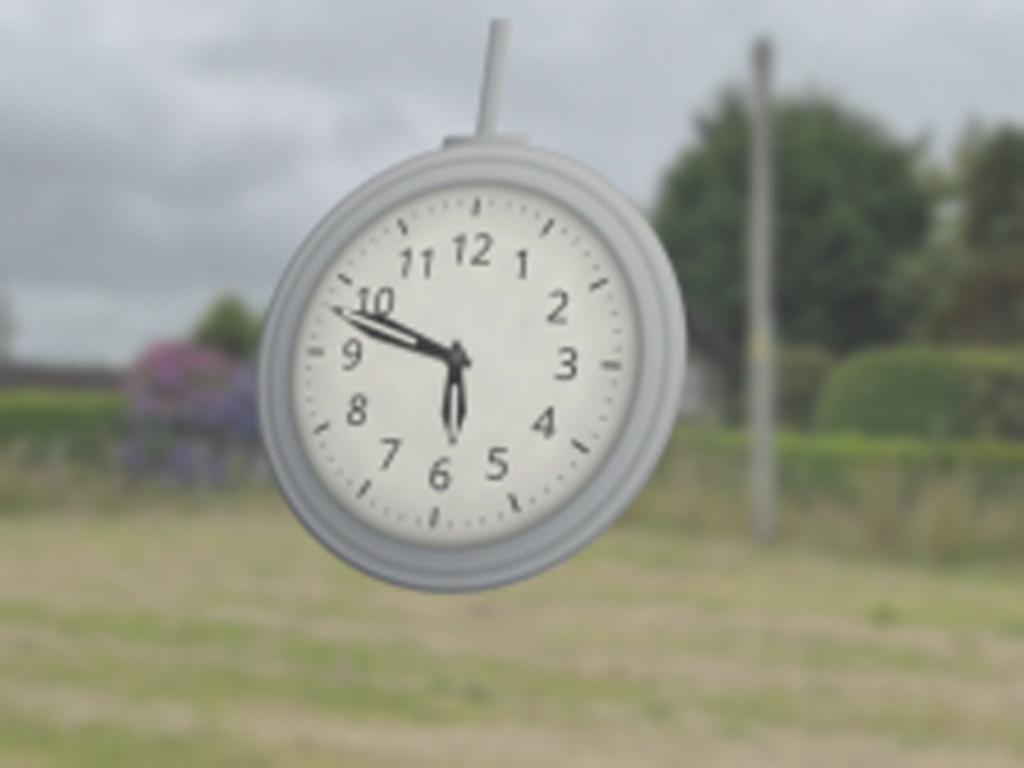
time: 5:48
